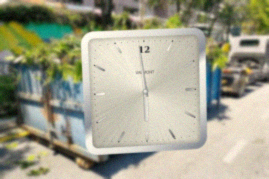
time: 5:59
